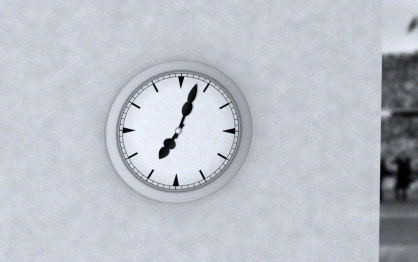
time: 7:03
